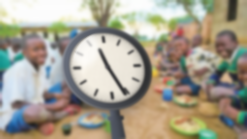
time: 11:26
